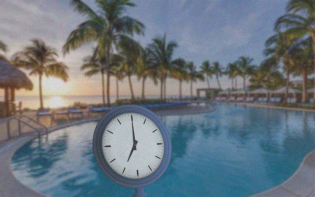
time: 7:00
